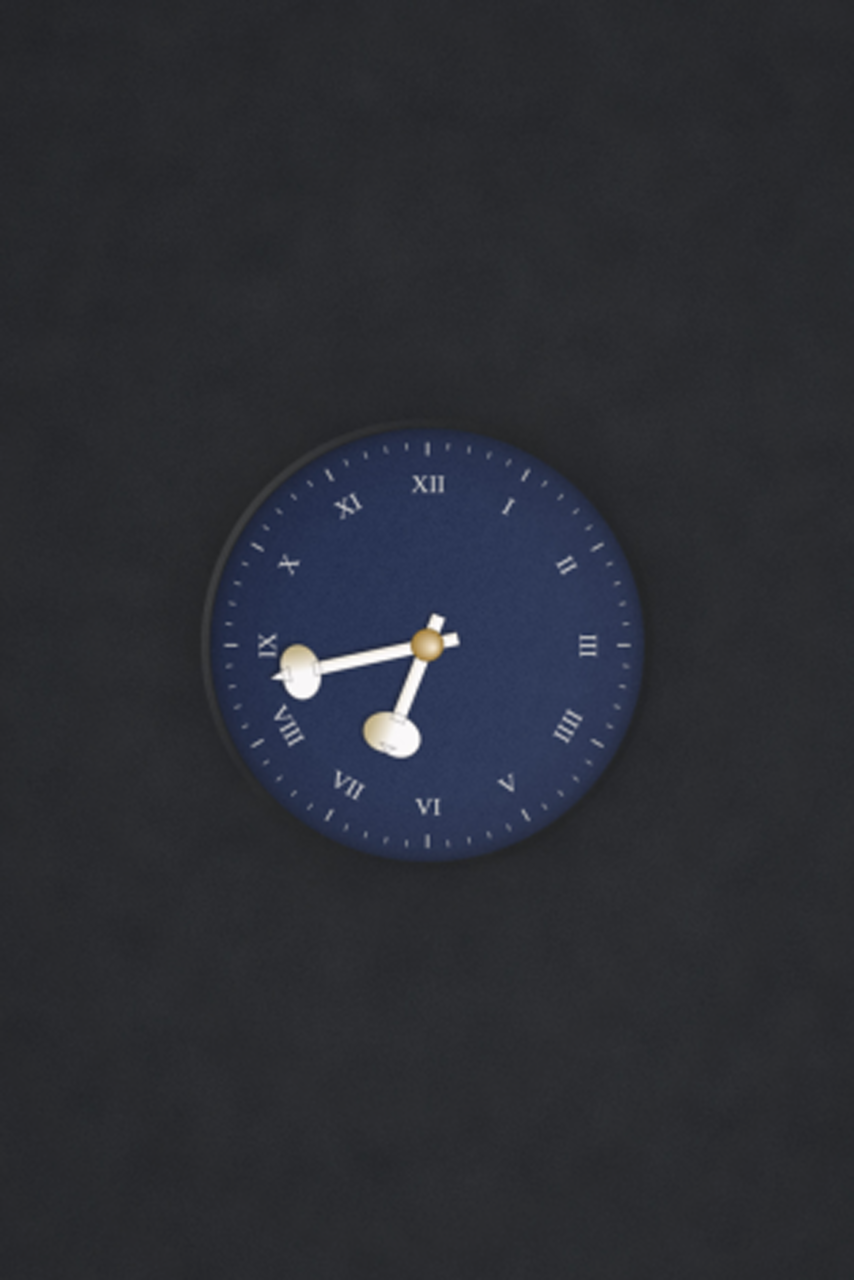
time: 6:43
